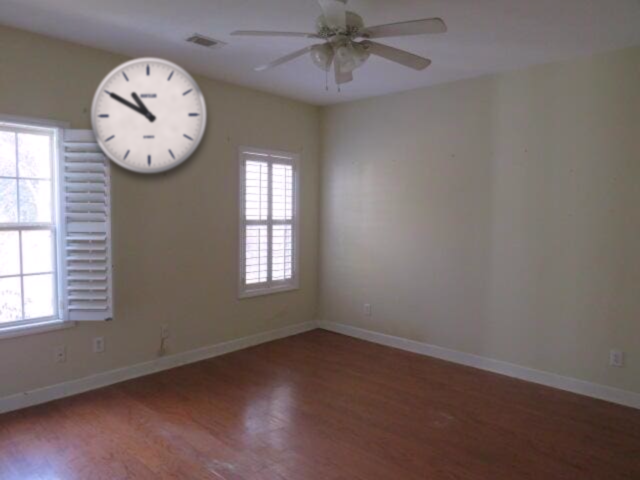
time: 10:50
